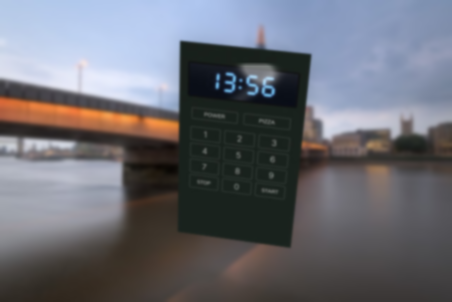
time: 13:56
